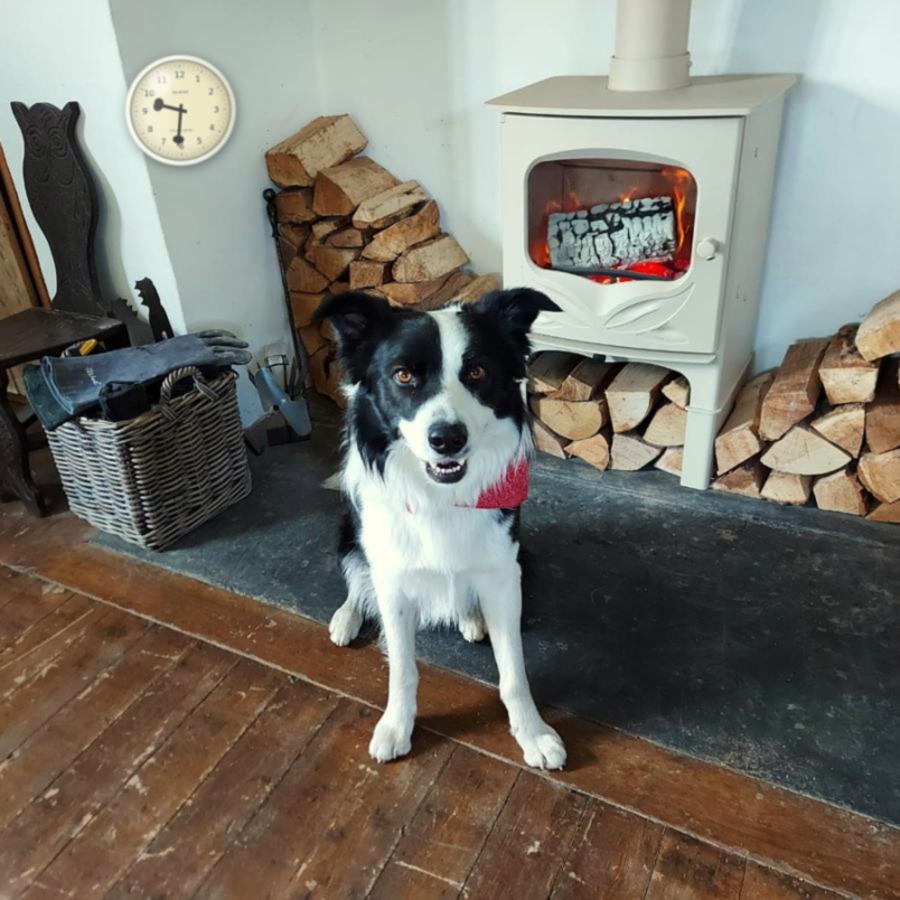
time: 9:31
